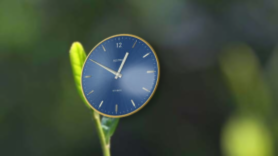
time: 12:50
